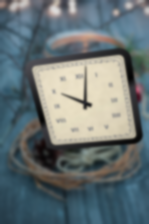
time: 10:02
